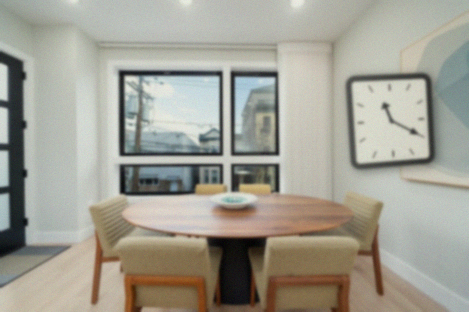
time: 11:20
